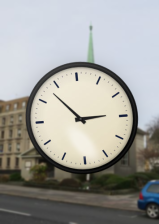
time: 2:53
